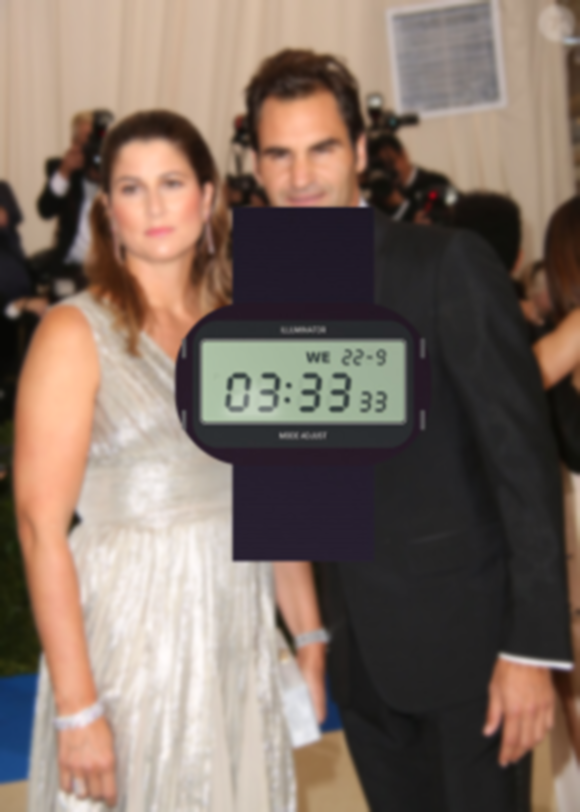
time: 3:33:33
